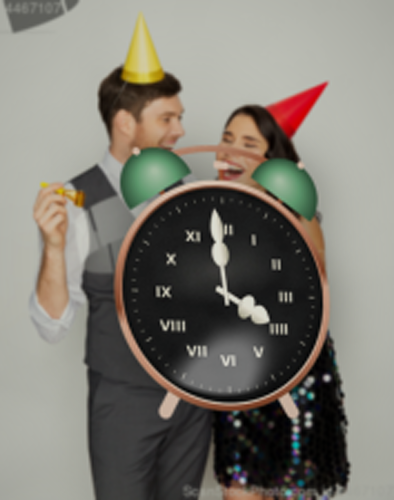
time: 3:59
